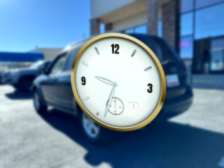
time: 9:33
